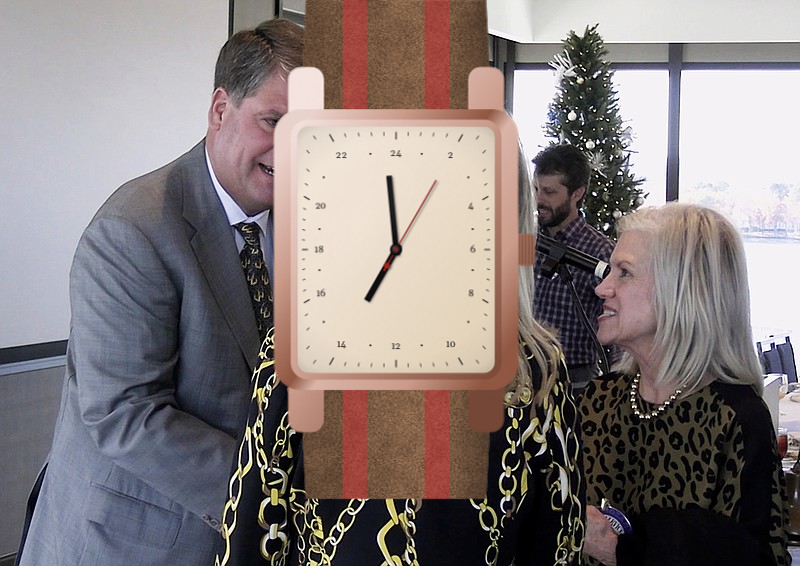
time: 13:59:05
